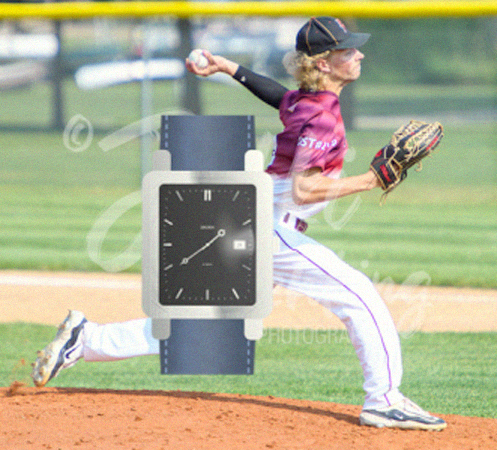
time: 1:39
